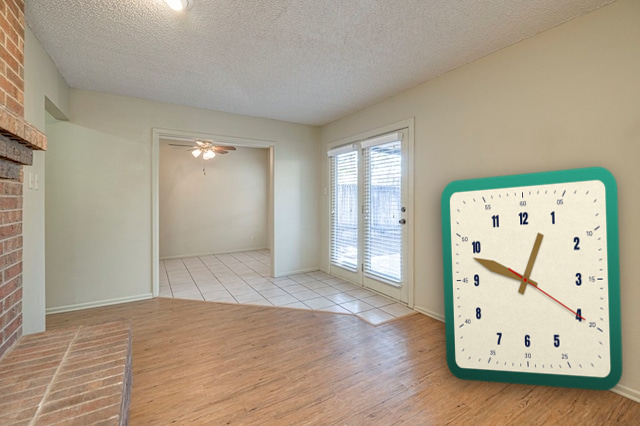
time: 12:48:20
